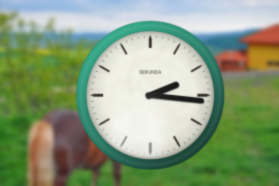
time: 2:16
